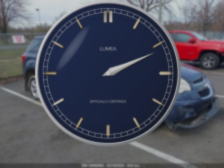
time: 2:11
